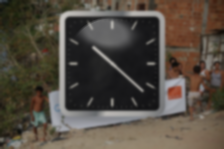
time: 10:22
